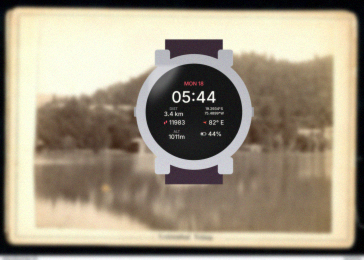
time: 5:44
